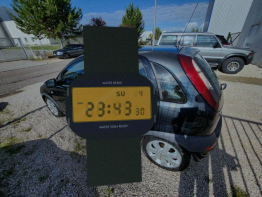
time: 23:43:30
